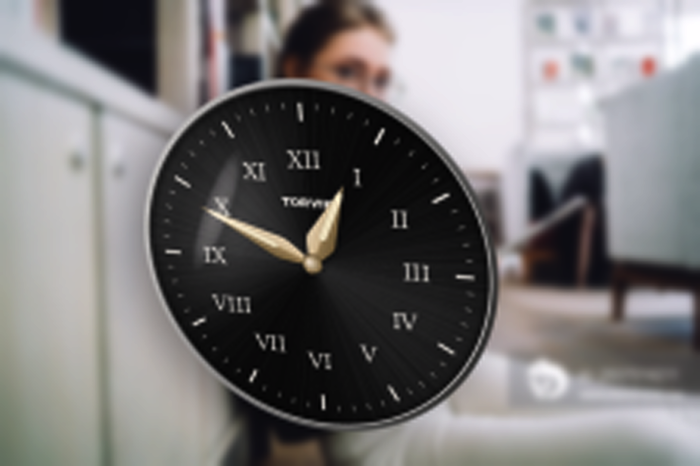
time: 12:49
